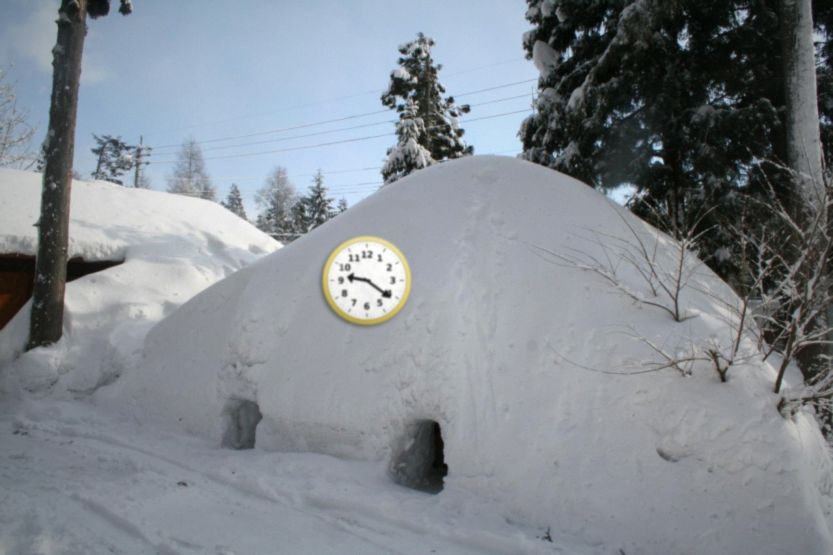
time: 9:21
